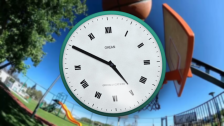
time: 4:50
